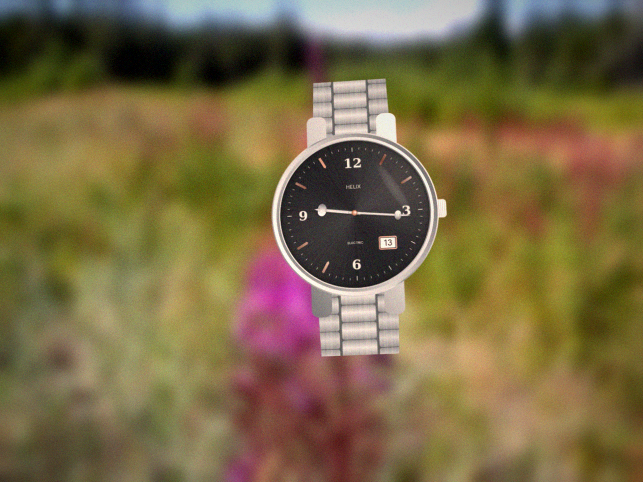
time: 9:16
